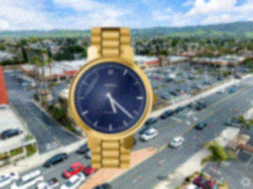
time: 5:22
